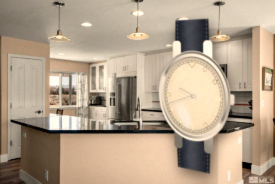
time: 9:42
